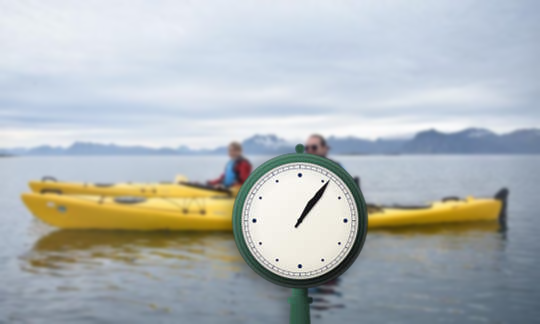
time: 1:06
